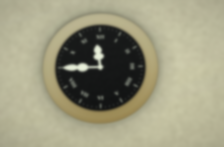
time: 11:45
